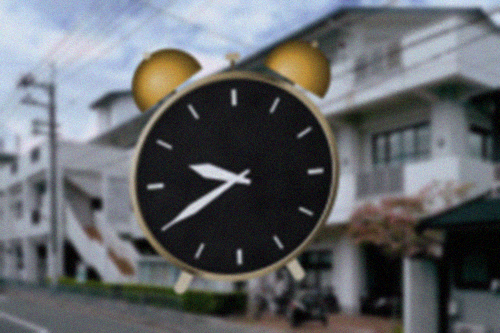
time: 9:40
